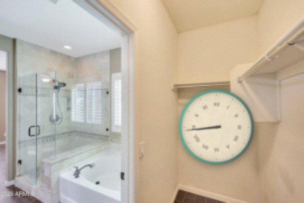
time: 8:44
